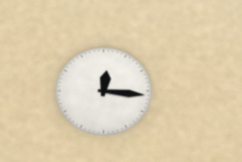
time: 12:16
